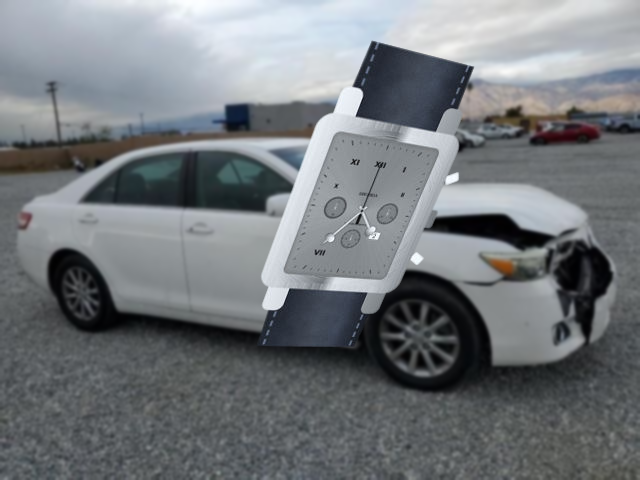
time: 4:36
